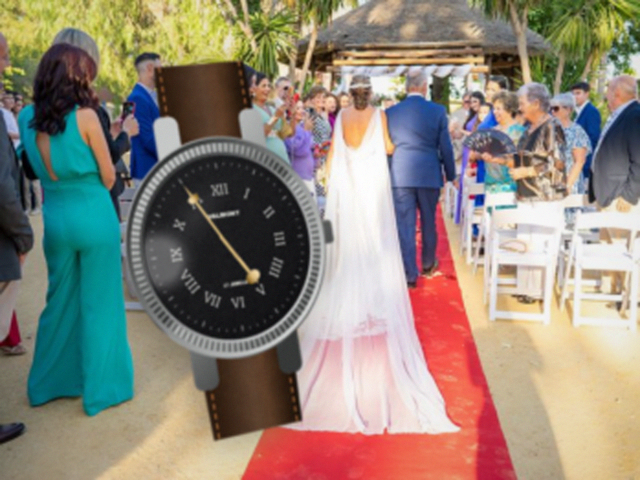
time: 4:55
